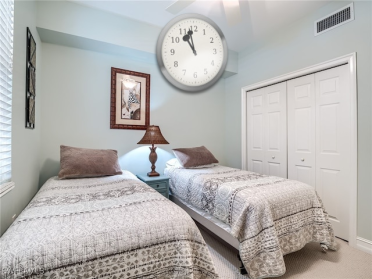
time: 10:58
